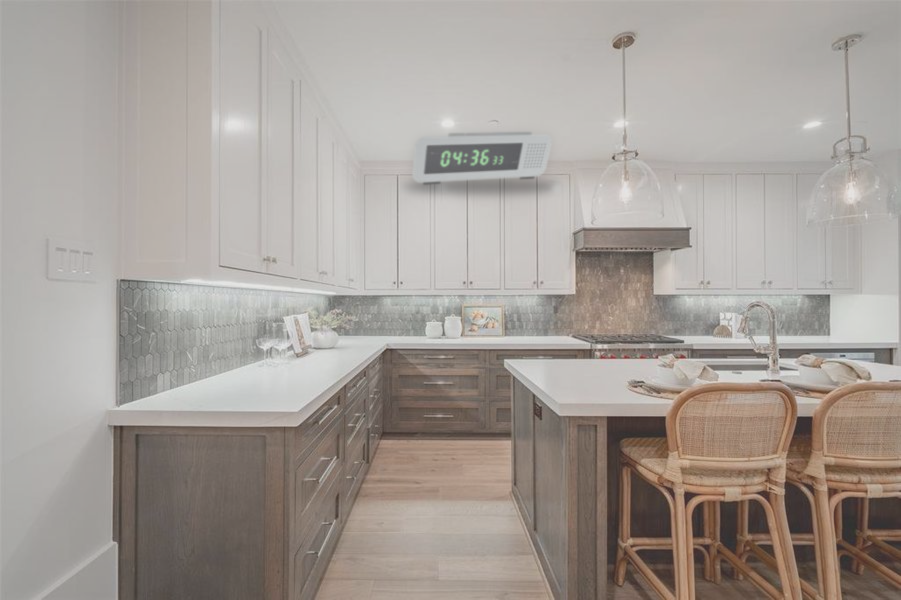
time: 4:36
